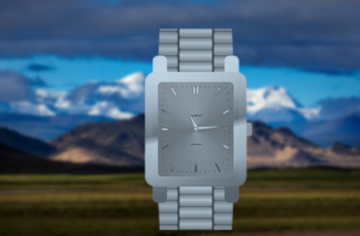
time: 11:14
